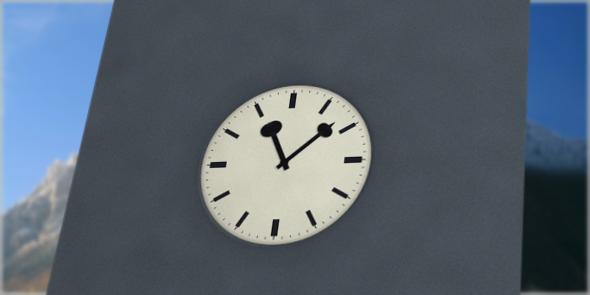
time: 11:08
